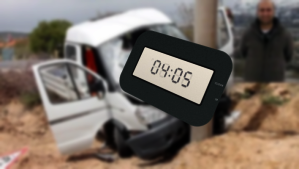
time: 4:05
